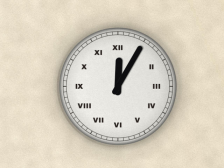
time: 12:05
